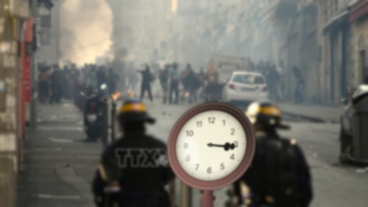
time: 3:16
